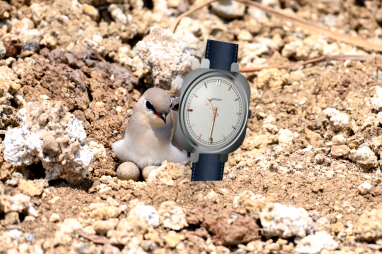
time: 10:31
